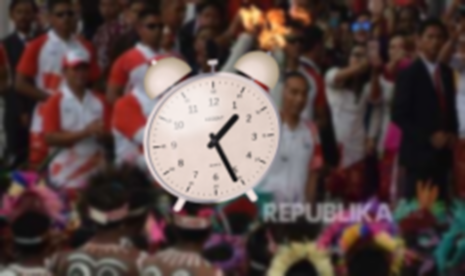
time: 1:26
